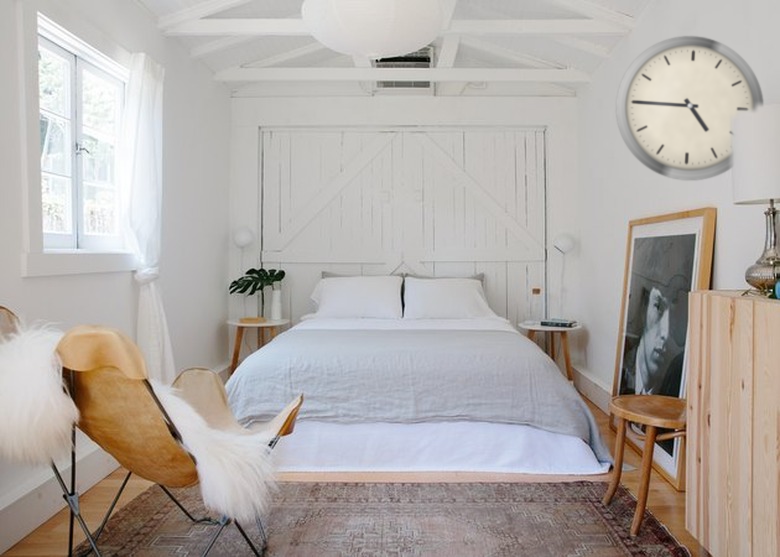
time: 4:45
